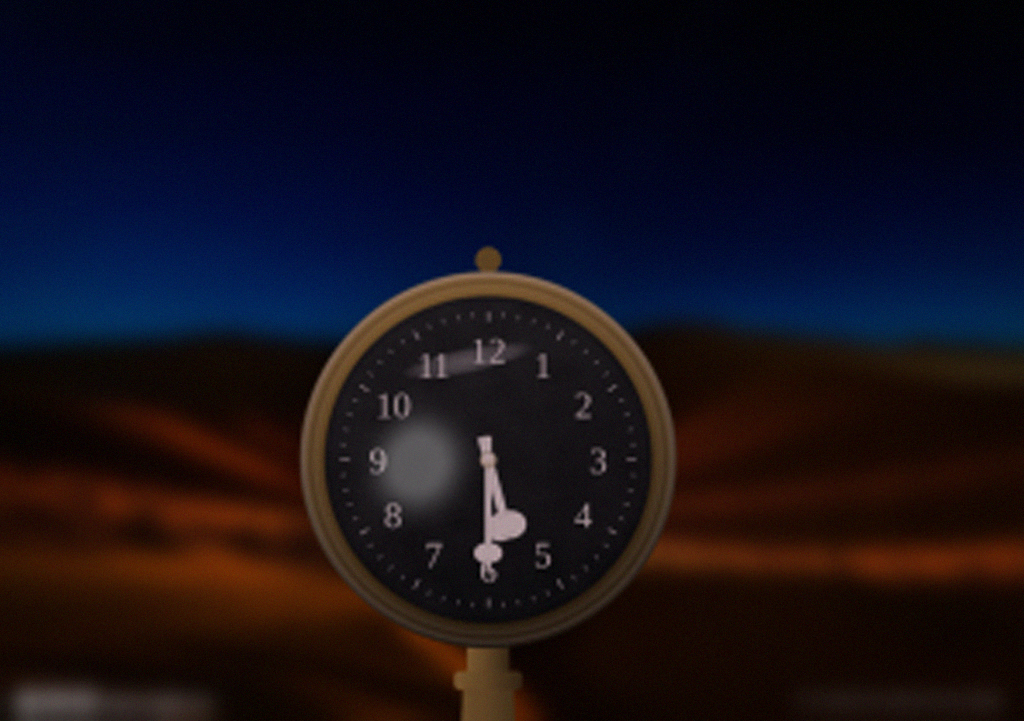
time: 5:30
